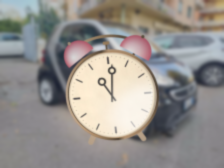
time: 11:01
